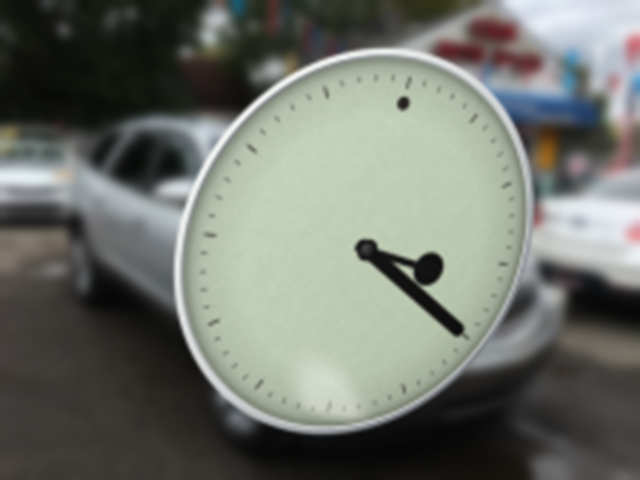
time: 3:20
